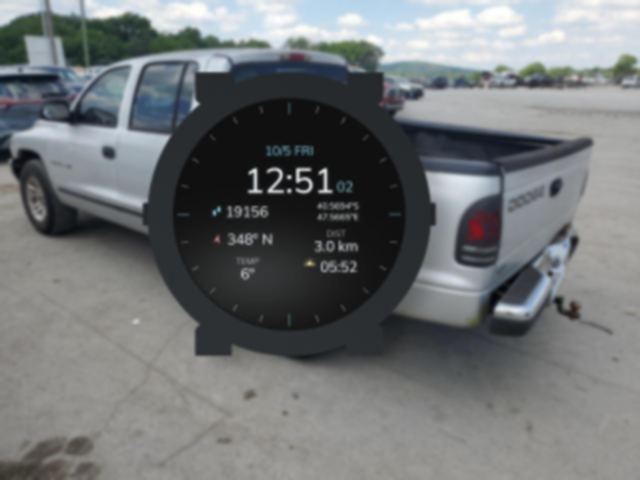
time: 12:51
